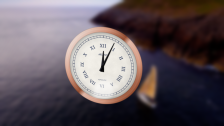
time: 12:04
